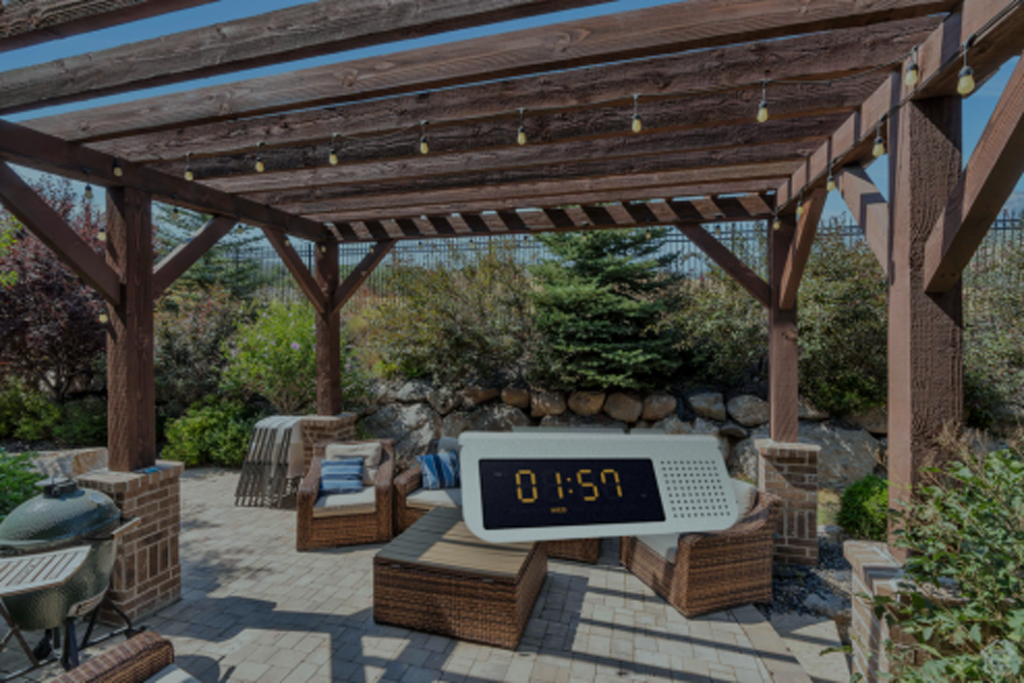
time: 1:57
